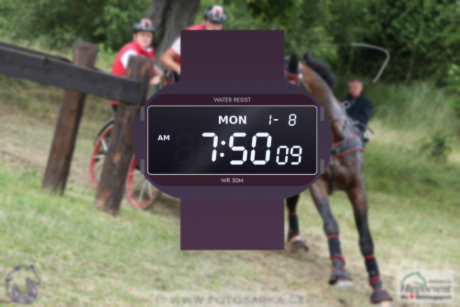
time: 7:50:09
